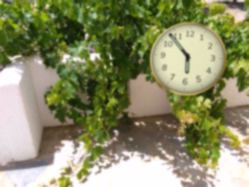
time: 5:53
